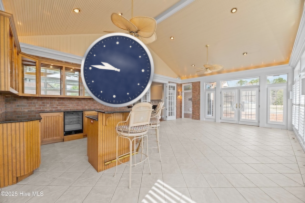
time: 9:46
